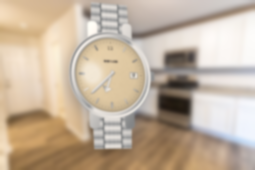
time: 6:38
